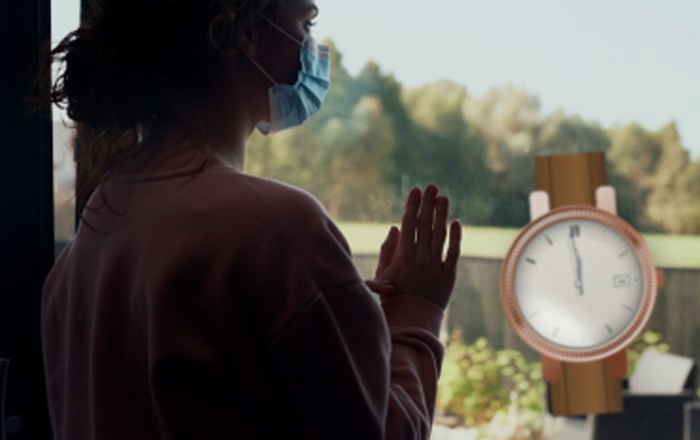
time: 11:59
